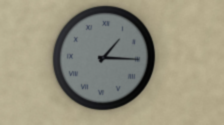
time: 1:15
